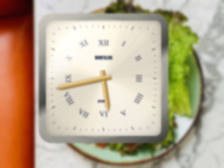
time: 5:43
